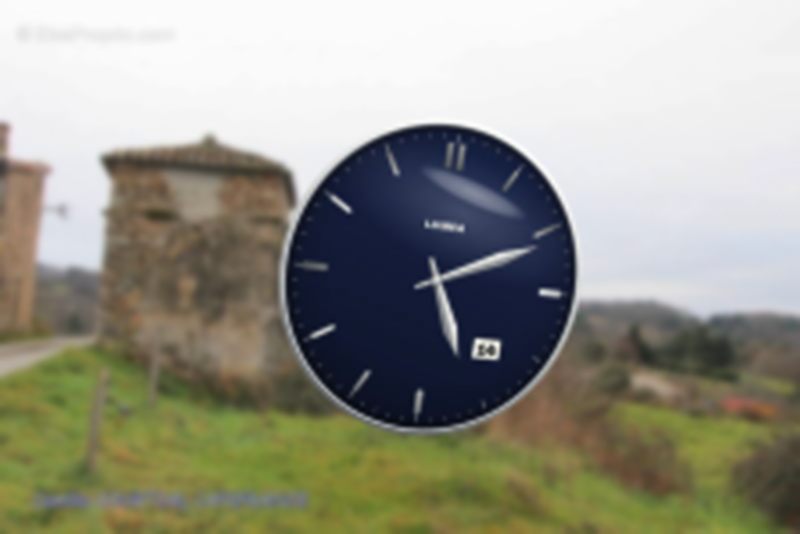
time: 5:11
